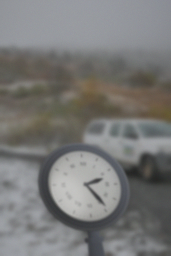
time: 2:24
